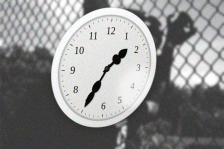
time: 1:35
